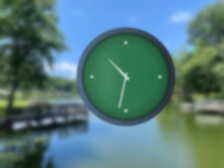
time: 10:32
